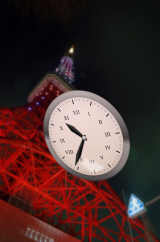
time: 10:36
